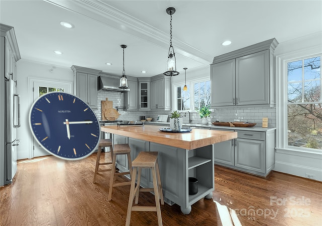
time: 6:15
